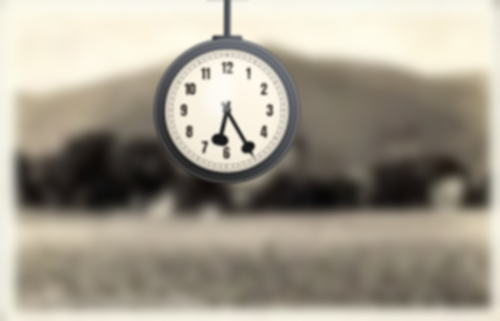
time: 6:25
